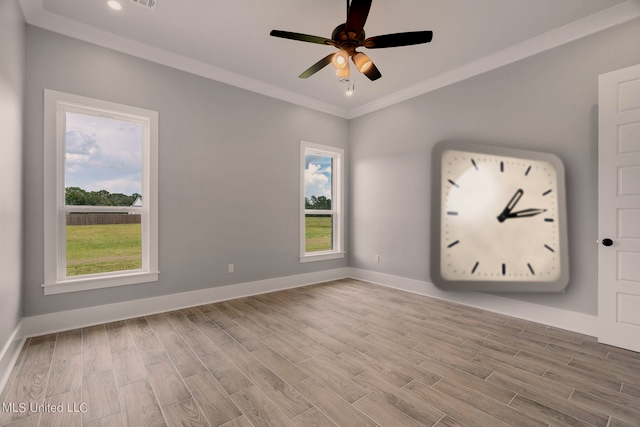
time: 1:13
